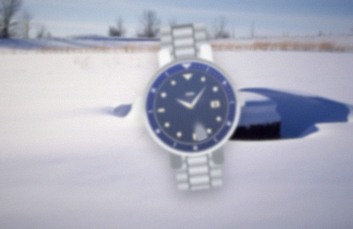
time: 10:07
